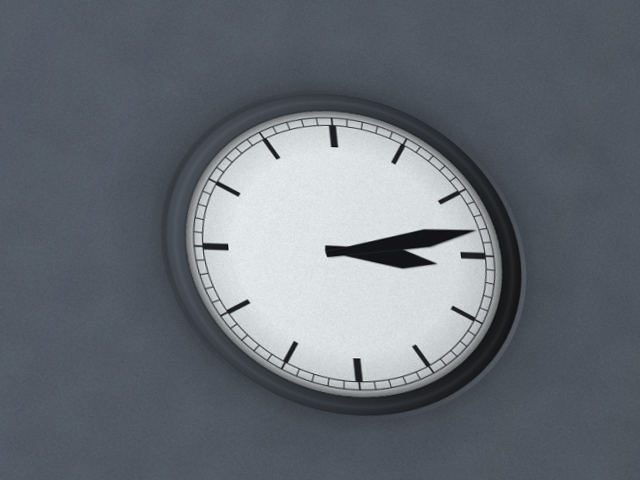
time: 3:13
